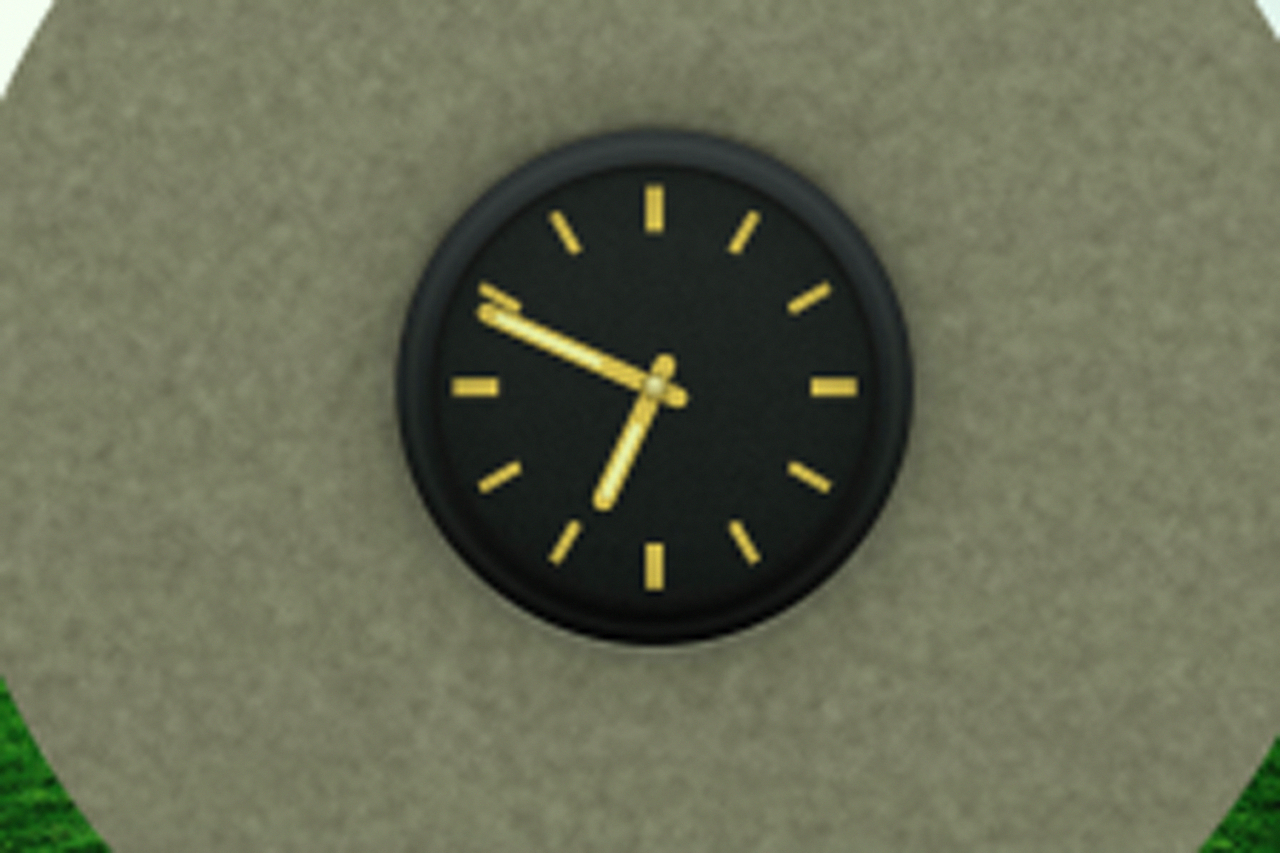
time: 6:49
